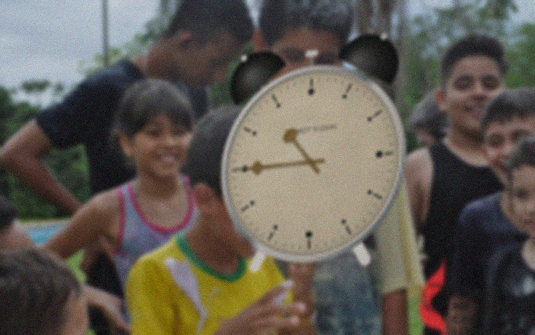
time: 10:45
